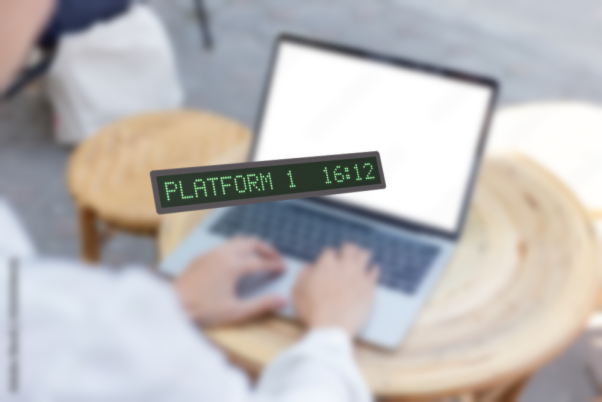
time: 16:12
